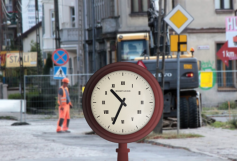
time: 10:34
